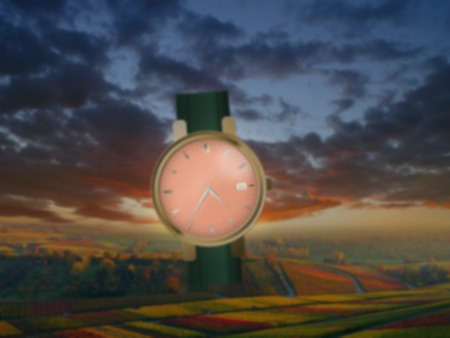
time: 4:36
